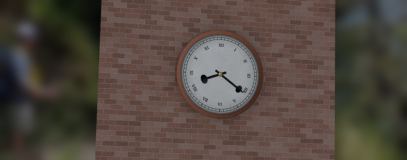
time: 8:21
